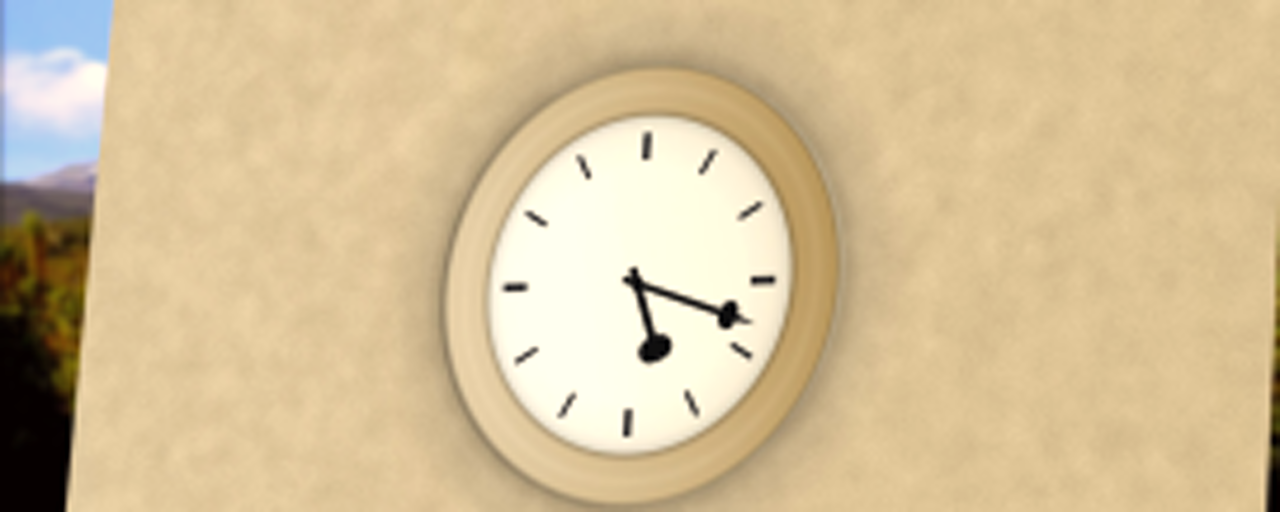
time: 5:18
